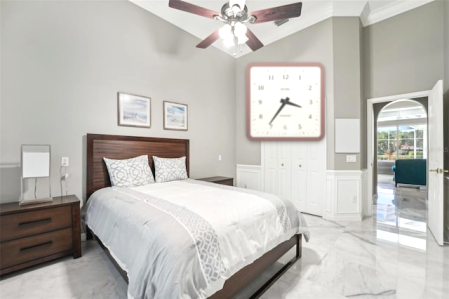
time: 3:36
